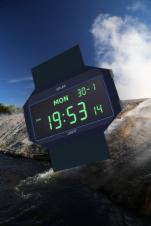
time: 19:53
